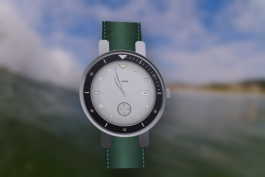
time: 10:57
